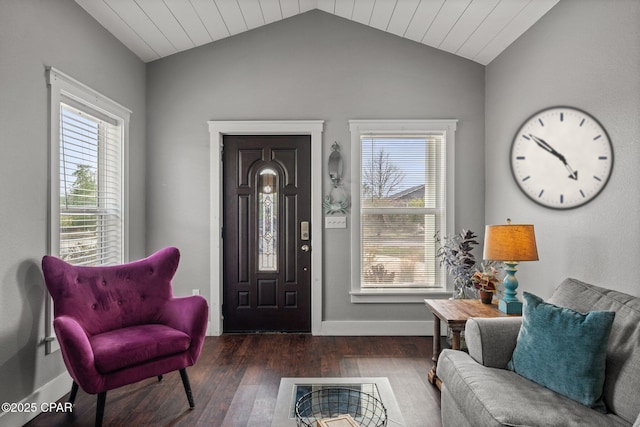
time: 4:51
